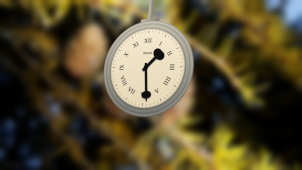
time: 1:29
